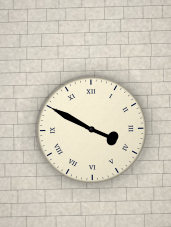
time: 3:50
